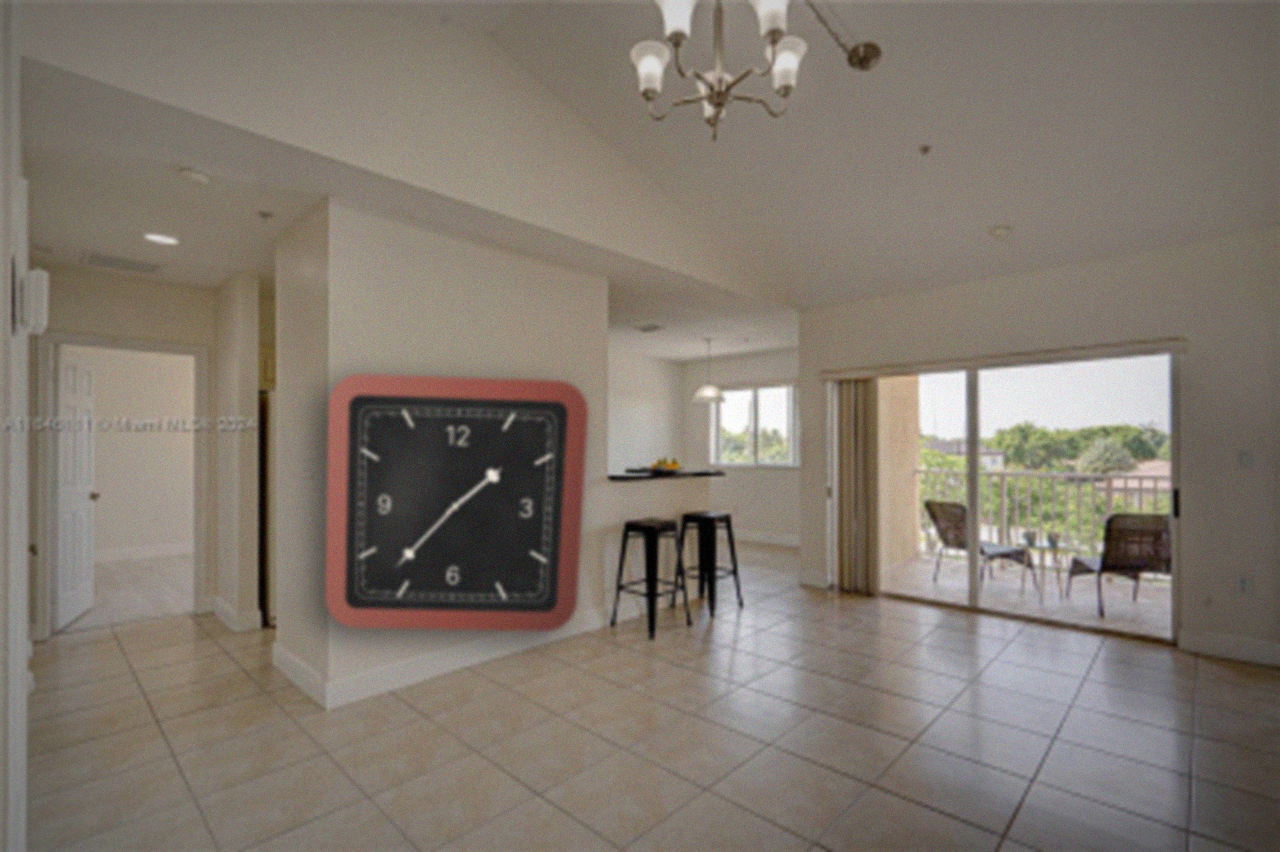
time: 1:37
